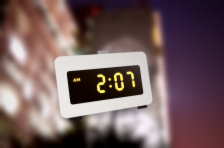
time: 2:07
